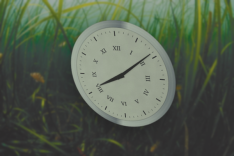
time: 8:09
